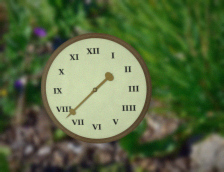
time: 1:38
